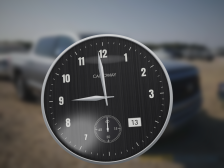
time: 8:59
